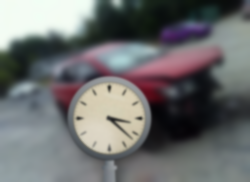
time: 3:22
